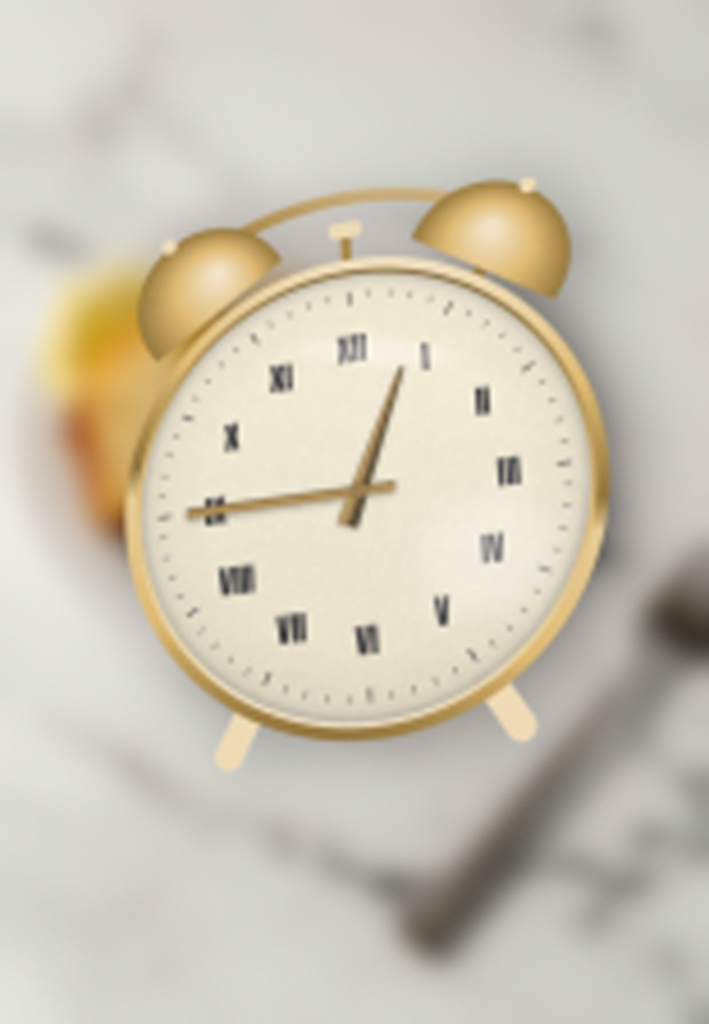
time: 12:45
